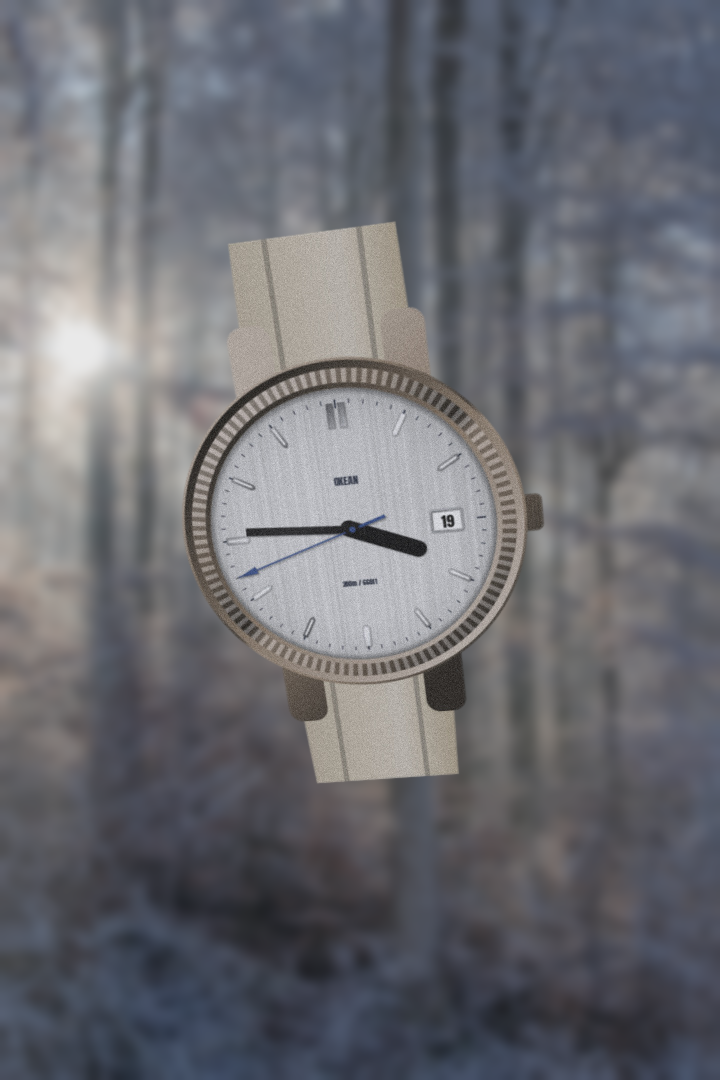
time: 3:45:42
